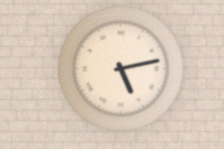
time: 5:13
